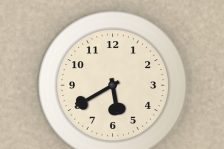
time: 5:40
